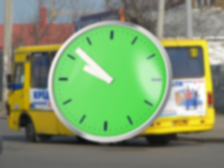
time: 9:52
